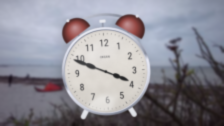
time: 3:49
